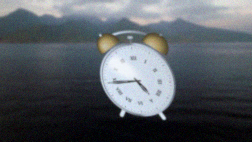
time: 4:44
